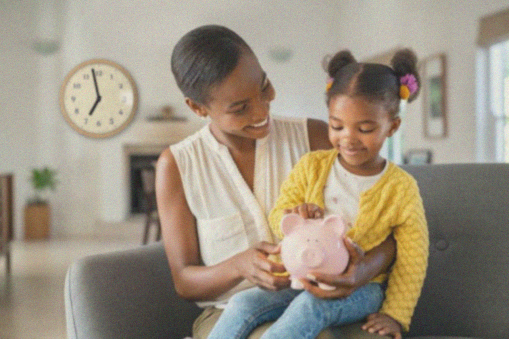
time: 6:58
